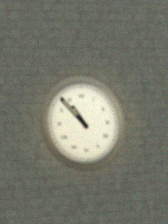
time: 10:53
